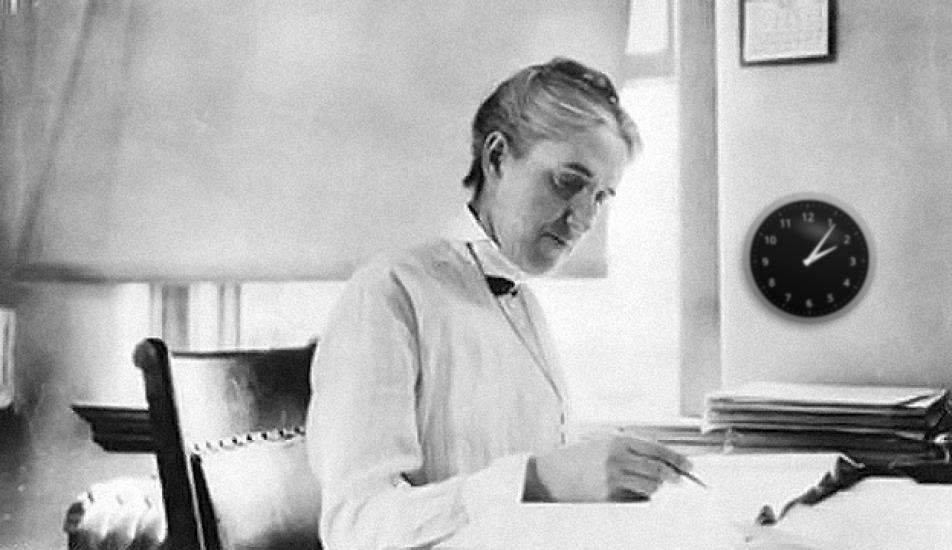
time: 2:06
